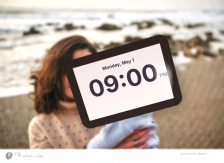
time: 9:00
